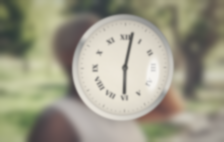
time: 6:02
